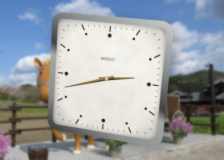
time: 2:42
